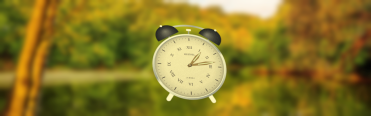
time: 1:13
